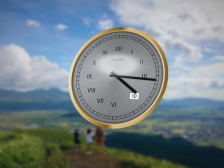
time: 4:16
